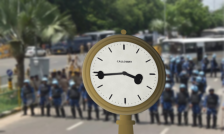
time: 3:44
